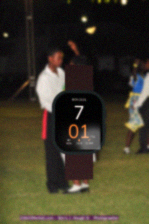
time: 7:01
